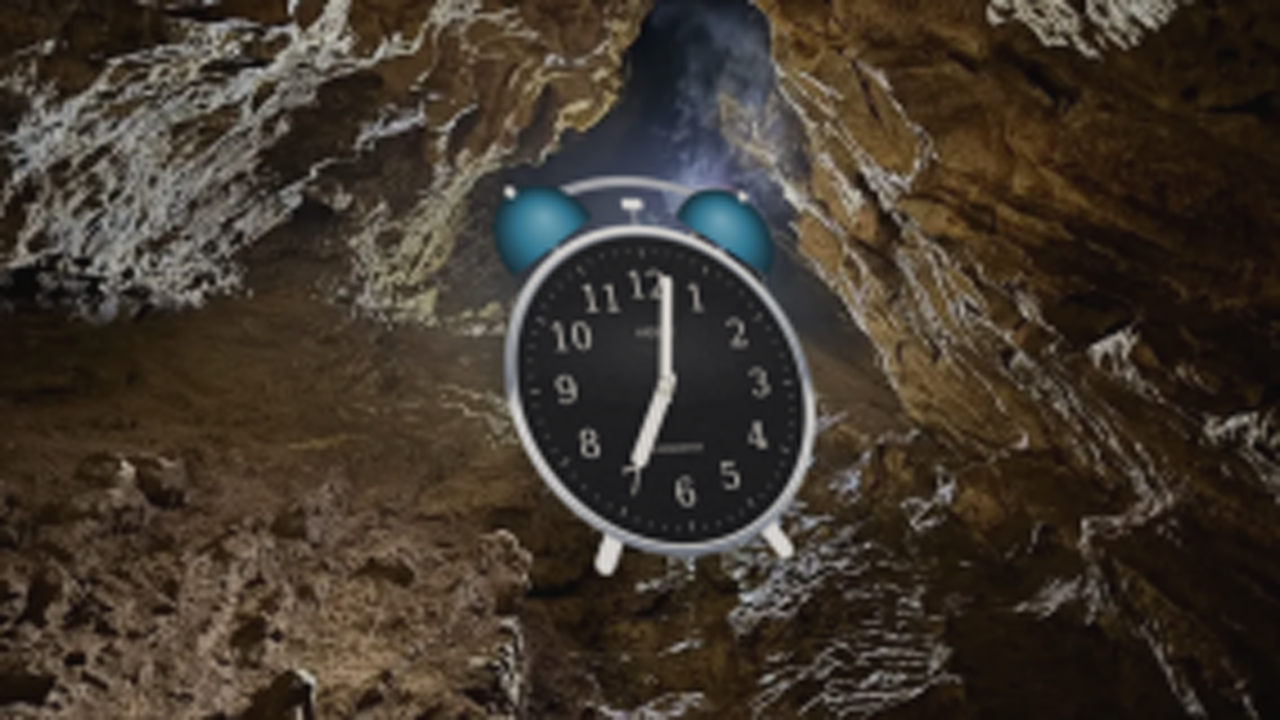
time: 7:02
